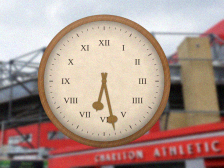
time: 6:28
